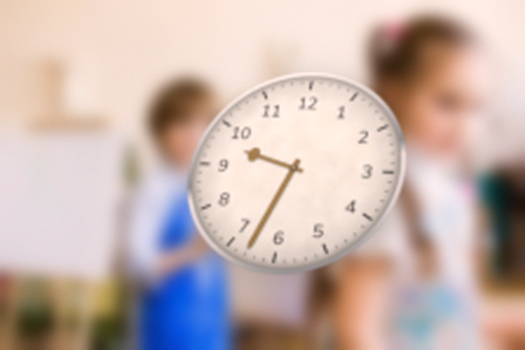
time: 9:33
